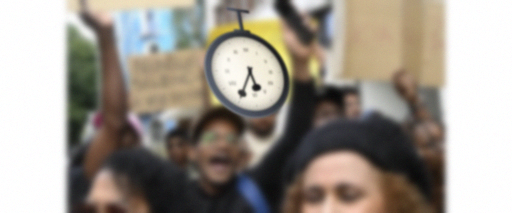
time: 5:35
